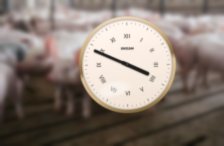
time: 3:49
